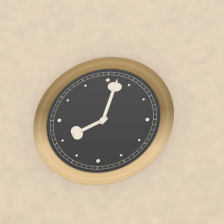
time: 8:02
